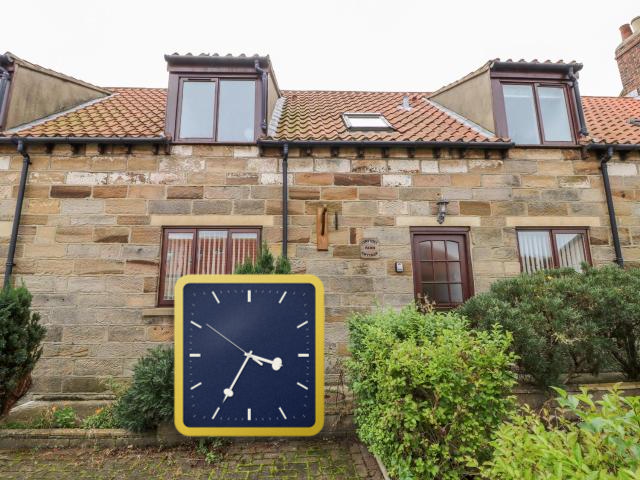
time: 3:34:51
